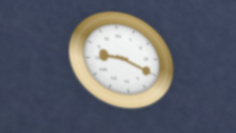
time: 9:20
